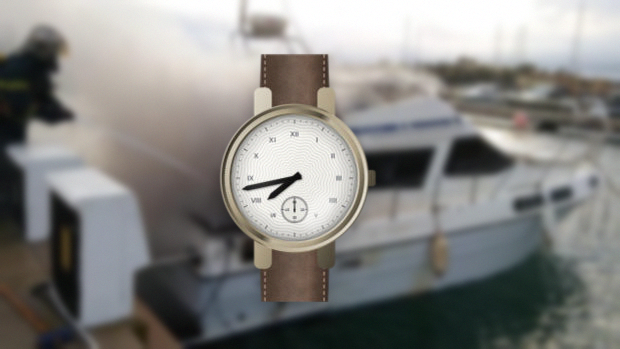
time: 7:43
